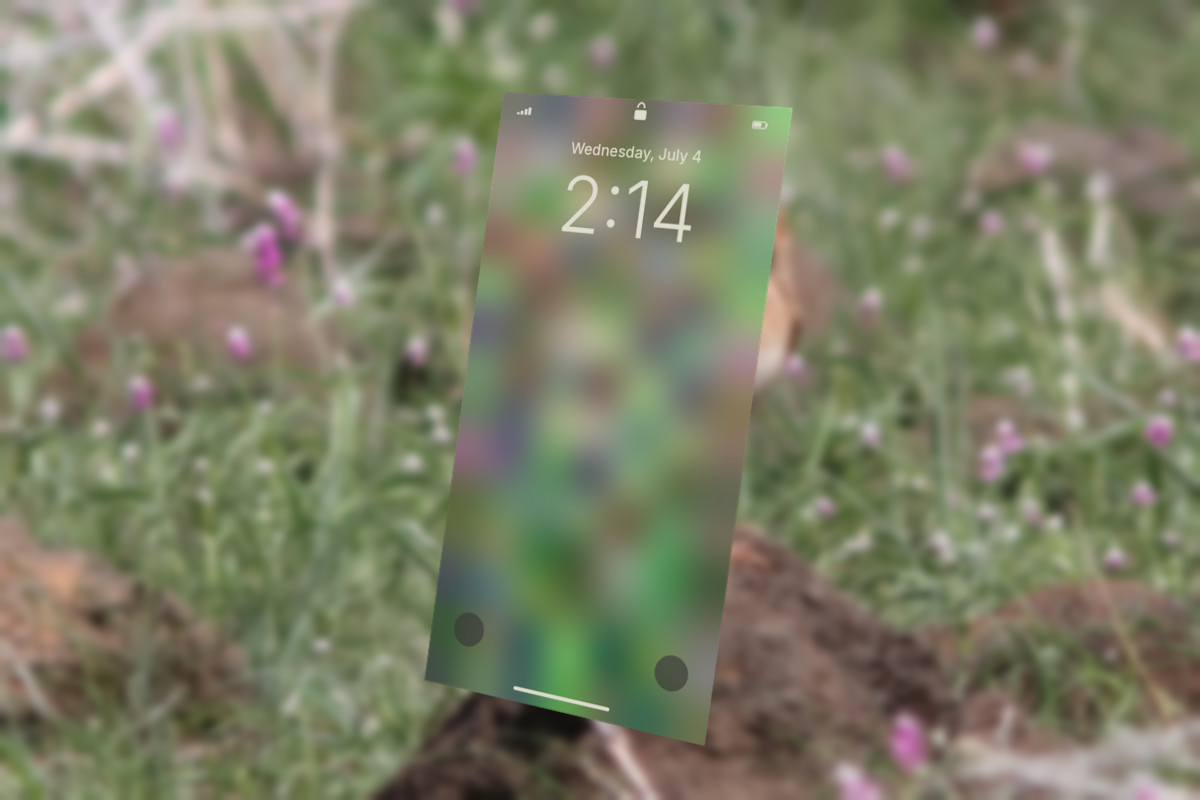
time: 2:14
